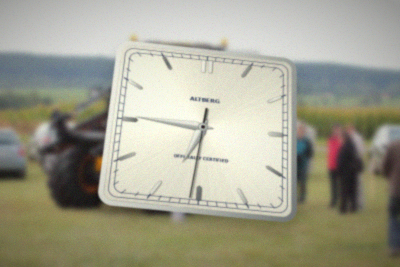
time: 6:45:31
